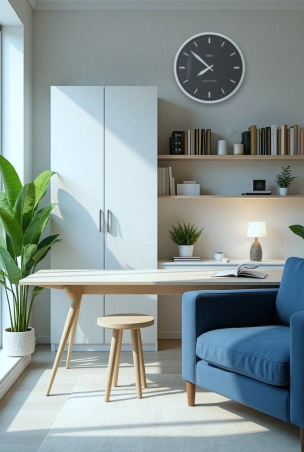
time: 7:52
